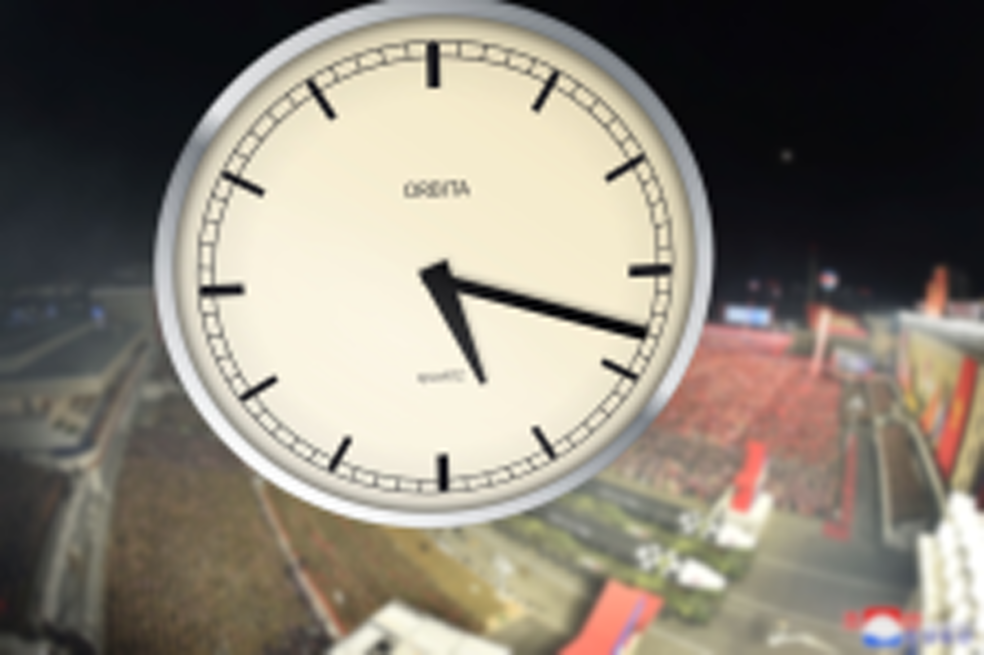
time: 5:18
